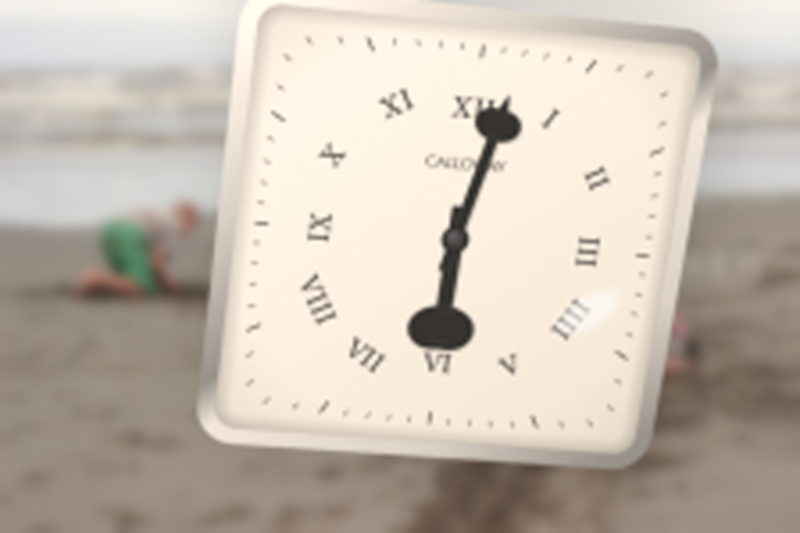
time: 6:02
